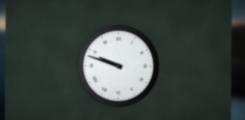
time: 9:48
